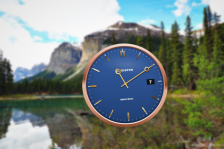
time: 11:10
